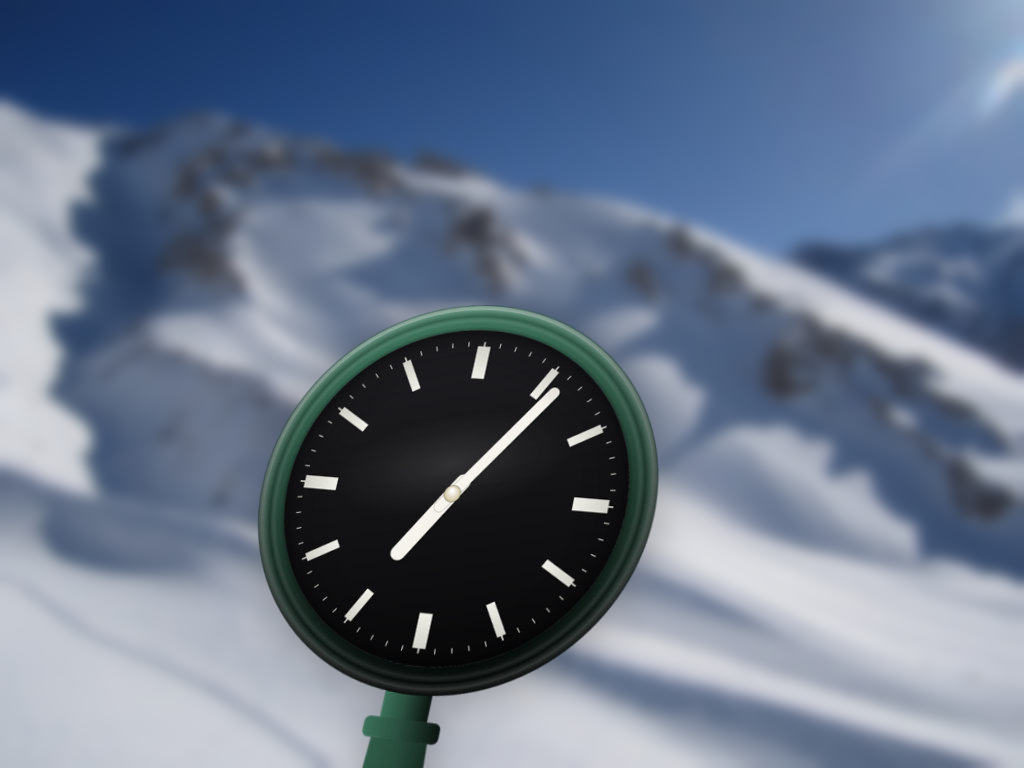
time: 7:06
